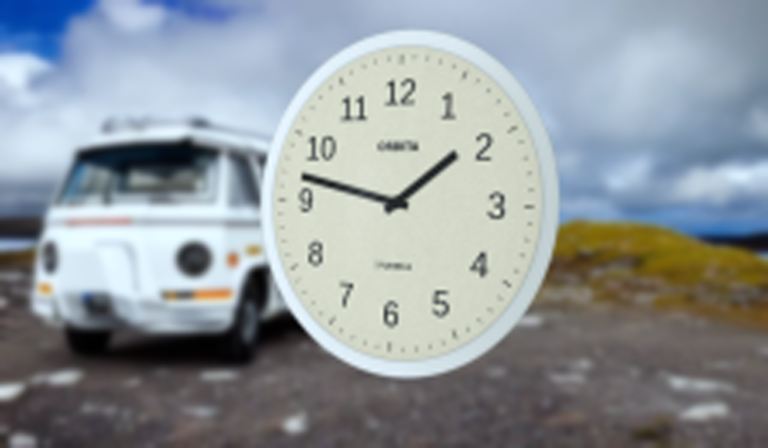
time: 1:47
